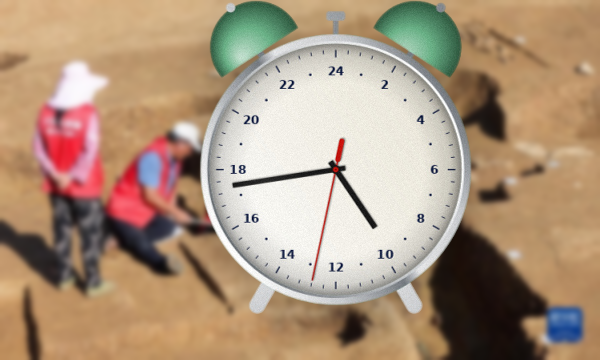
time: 9:43:32
